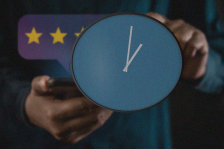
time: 1:01
